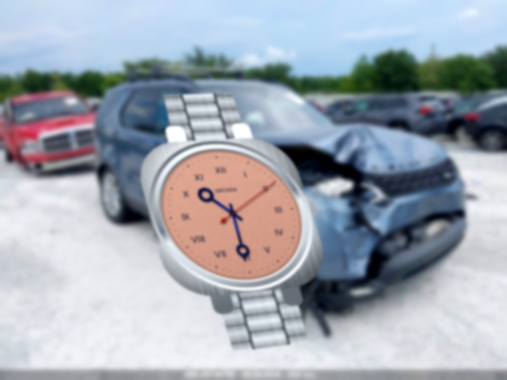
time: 10:30:10
